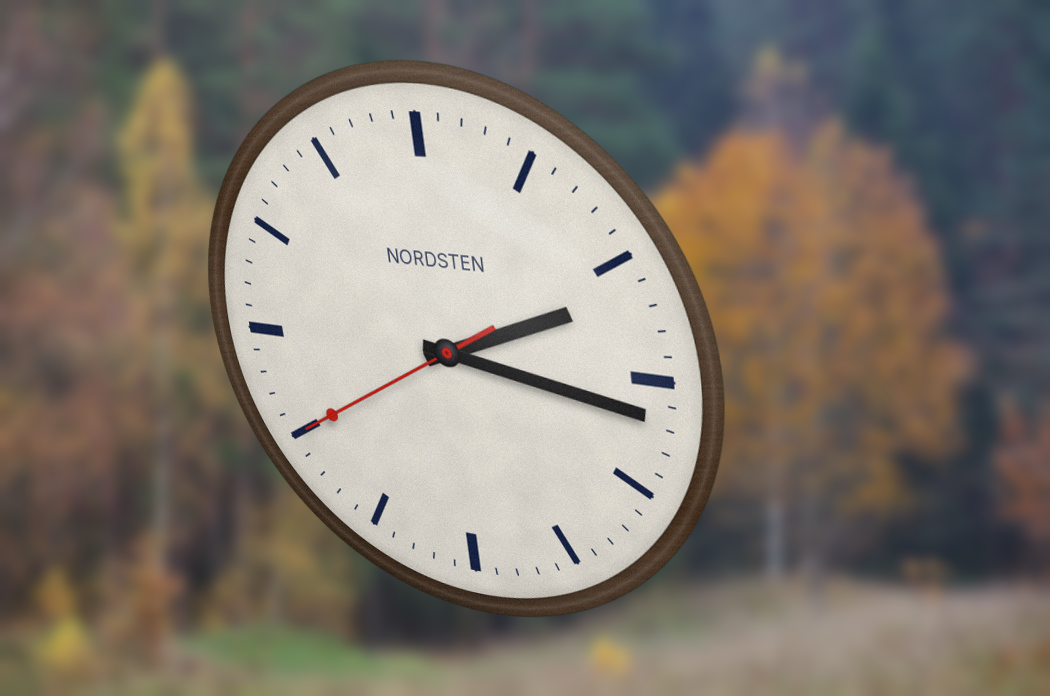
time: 2:16:40
